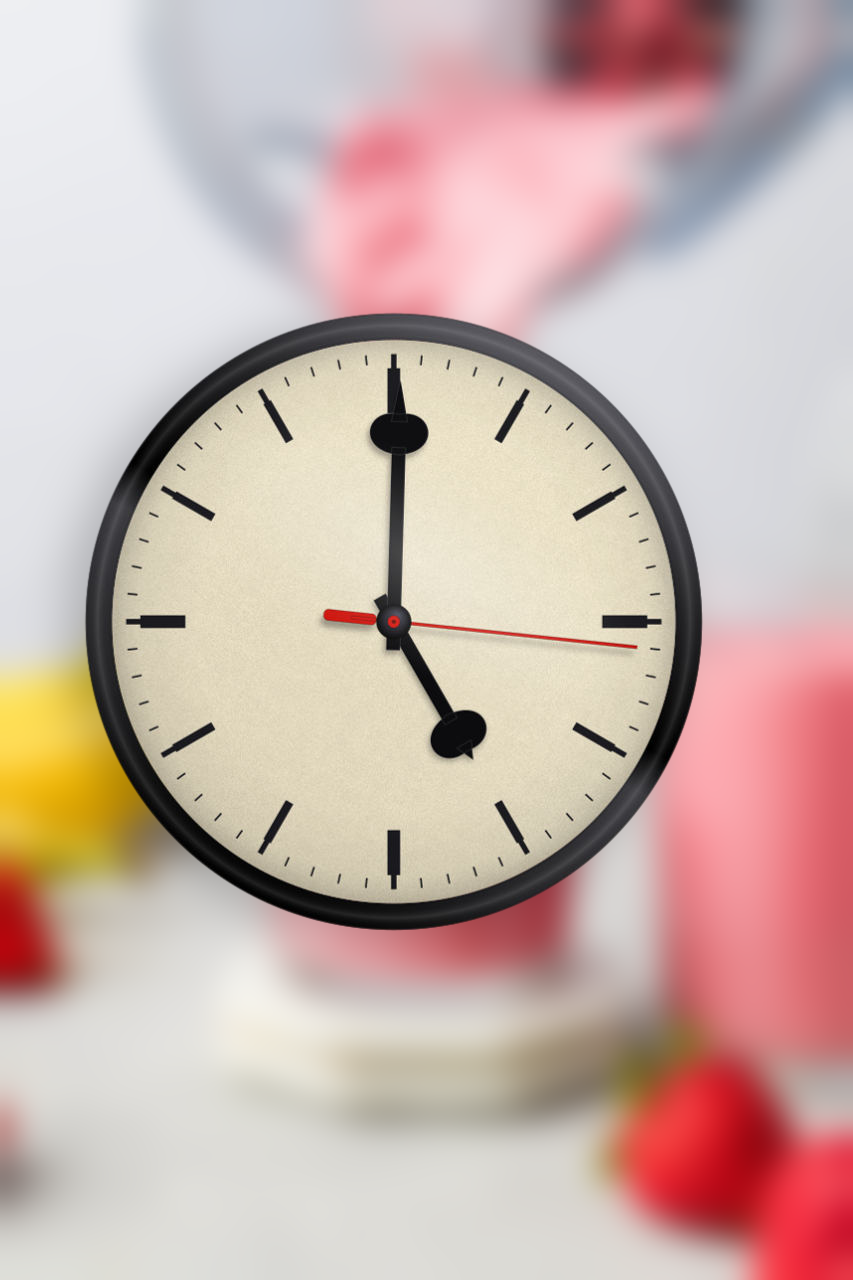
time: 5:00:16
